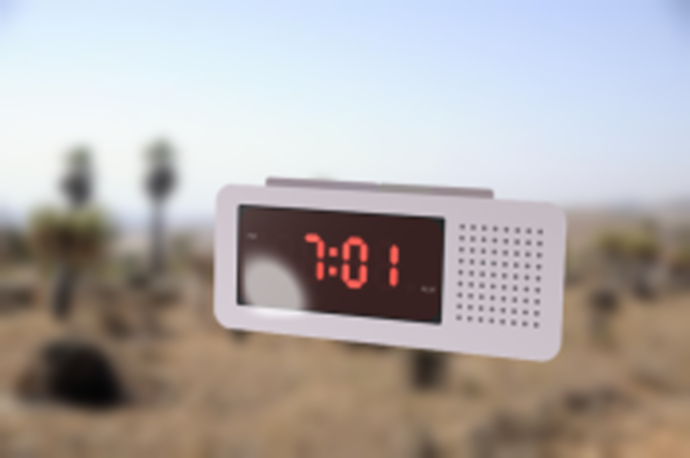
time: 7:01
